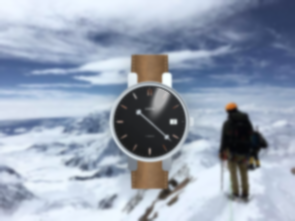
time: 10:22
